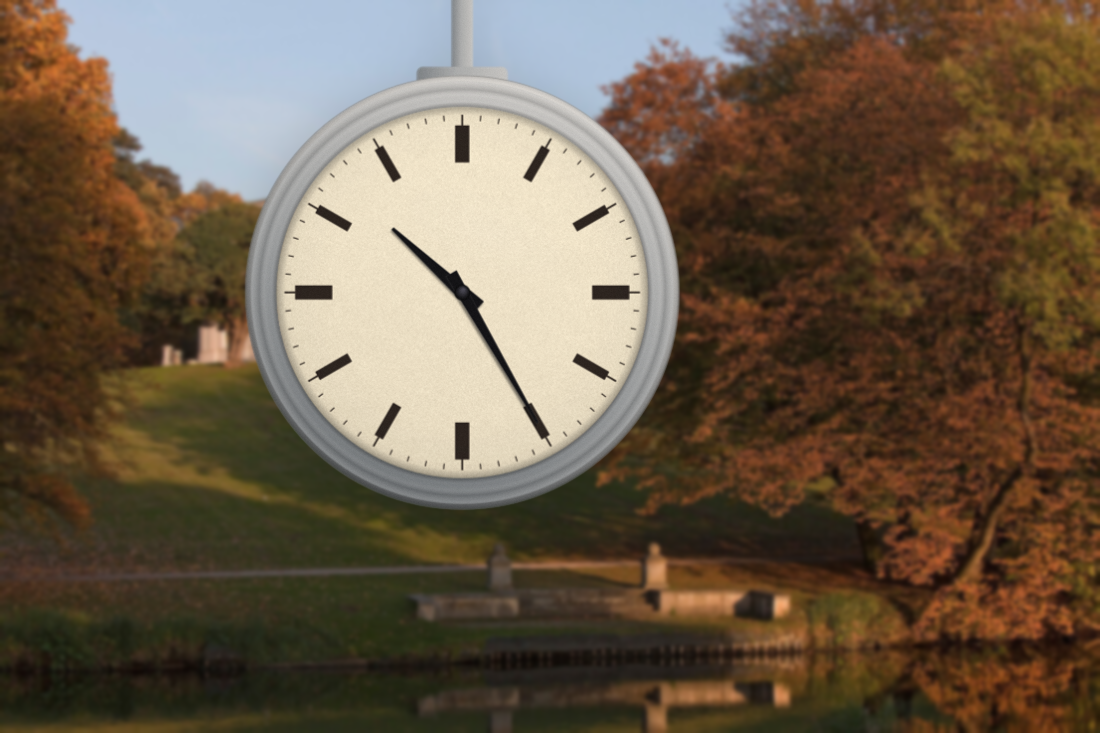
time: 10:25
